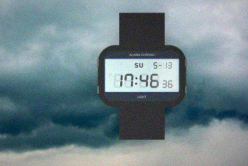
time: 17:46:36
